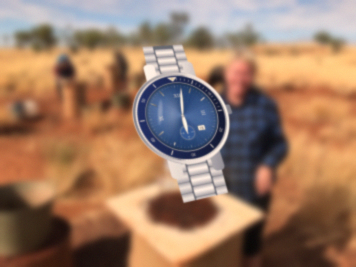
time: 6:02
